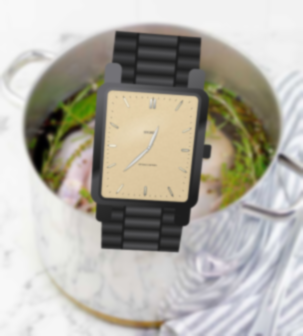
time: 12:37
